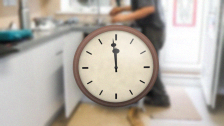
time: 11:59
